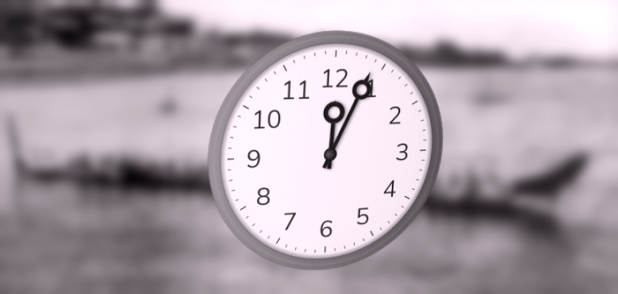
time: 12:04
